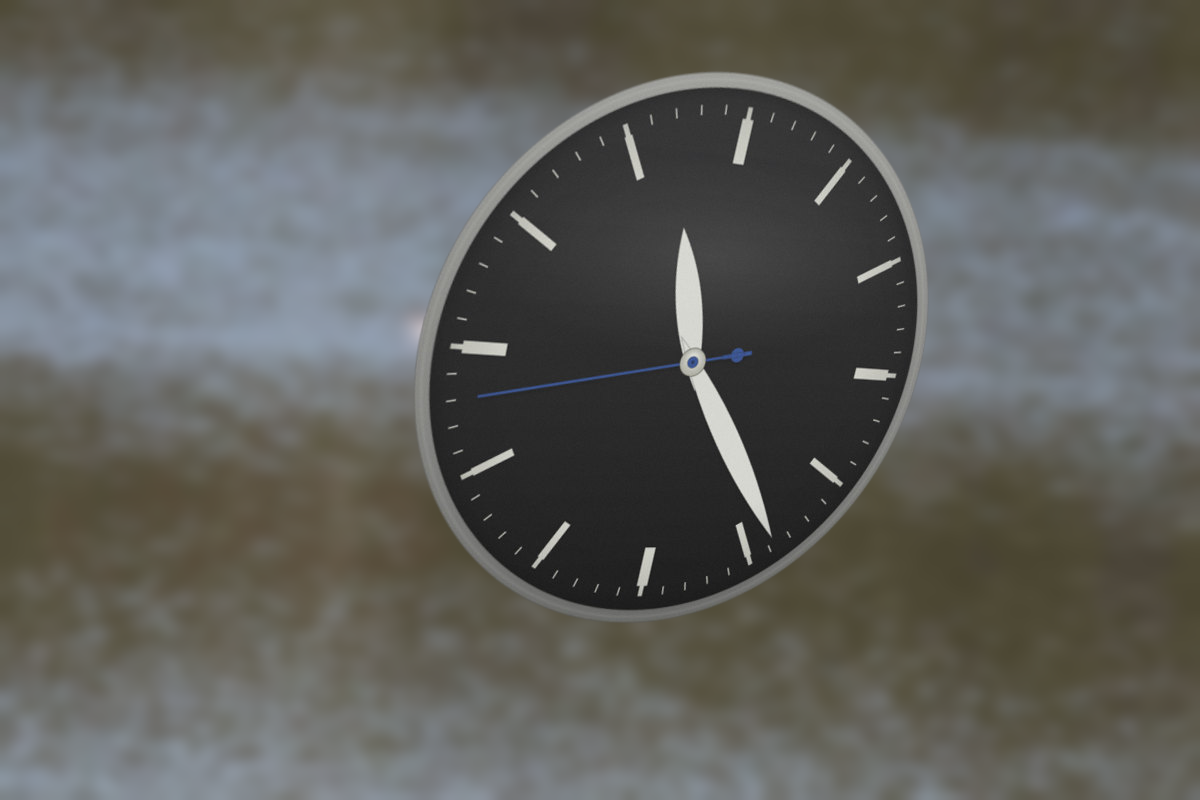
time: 11:23:43
